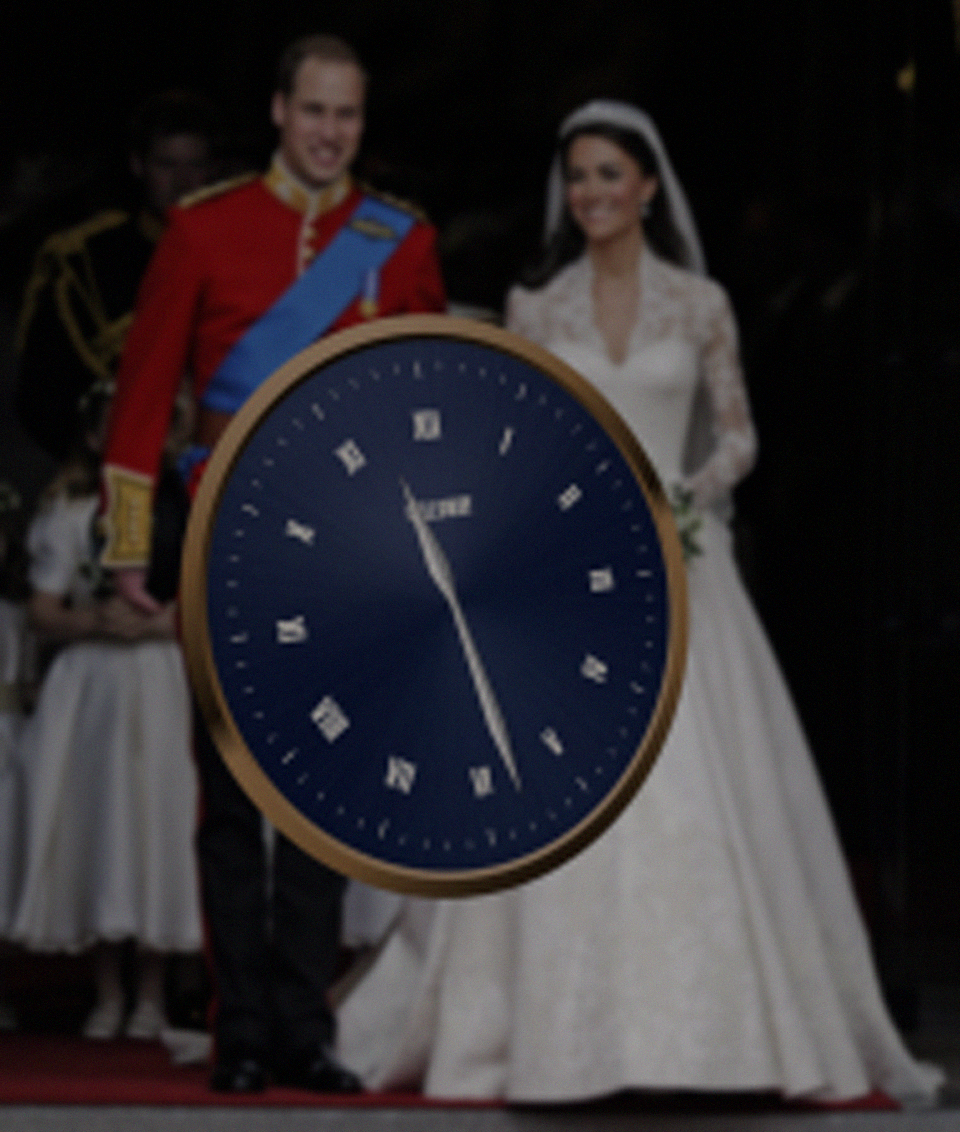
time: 11:28
